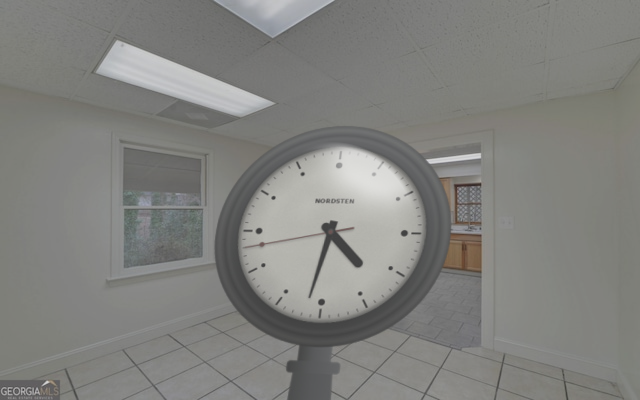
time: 4:31:43
